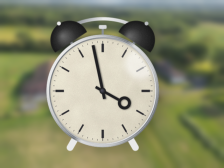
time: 3:58
